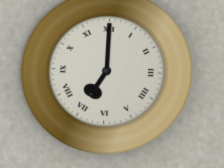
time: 7:00
